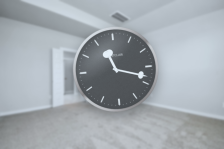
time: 11:18
